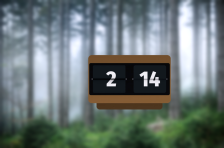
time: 2:14
